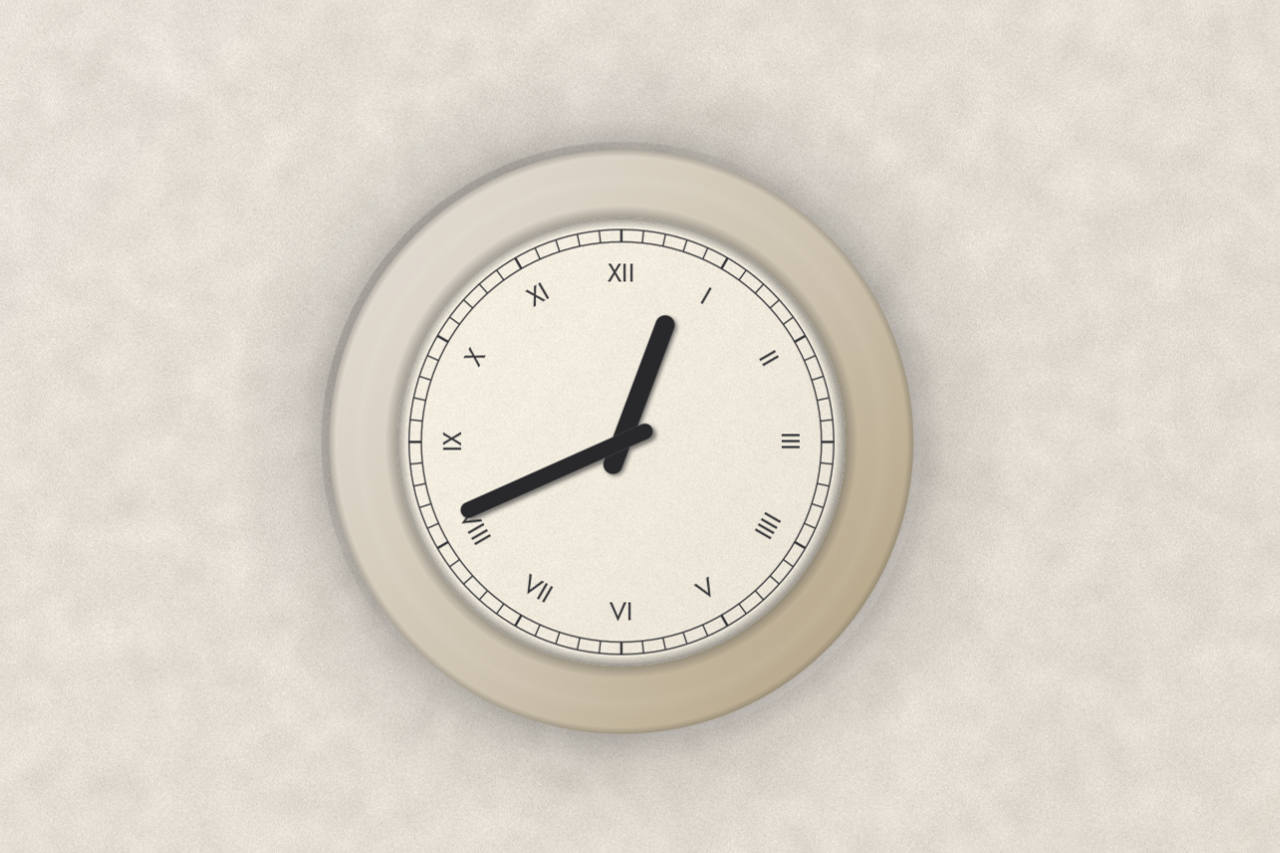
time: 12:41
